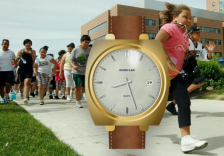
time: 8:27
